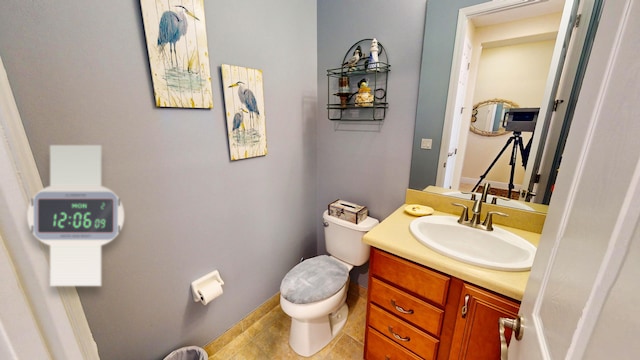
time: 12:06
